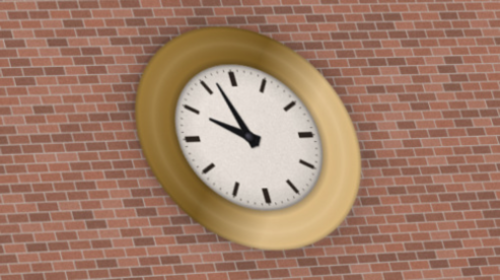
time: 9:57
